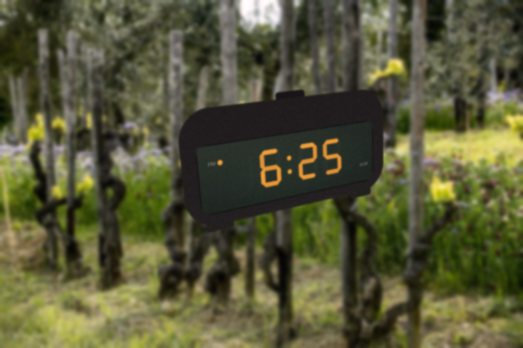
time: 6:25
